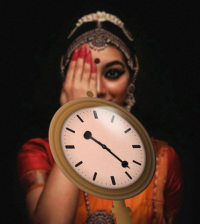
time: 10:23
